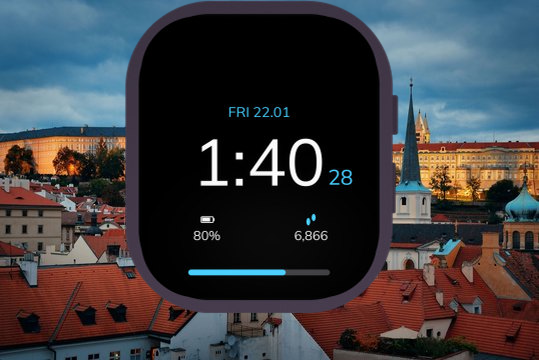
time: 1:40:28
